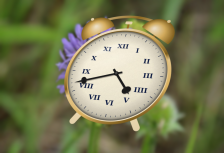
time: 4:42
